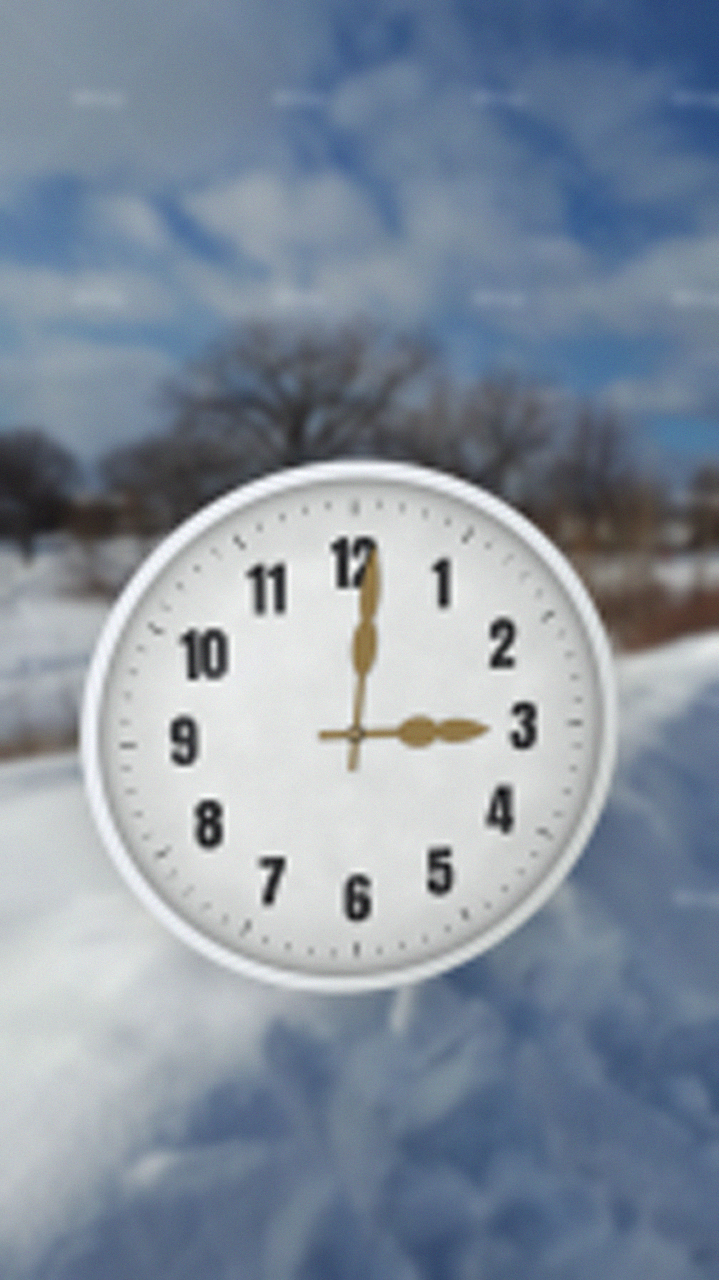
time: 3:01
